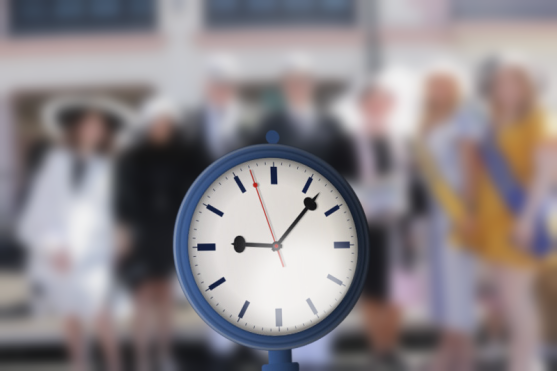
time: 9:06:57
